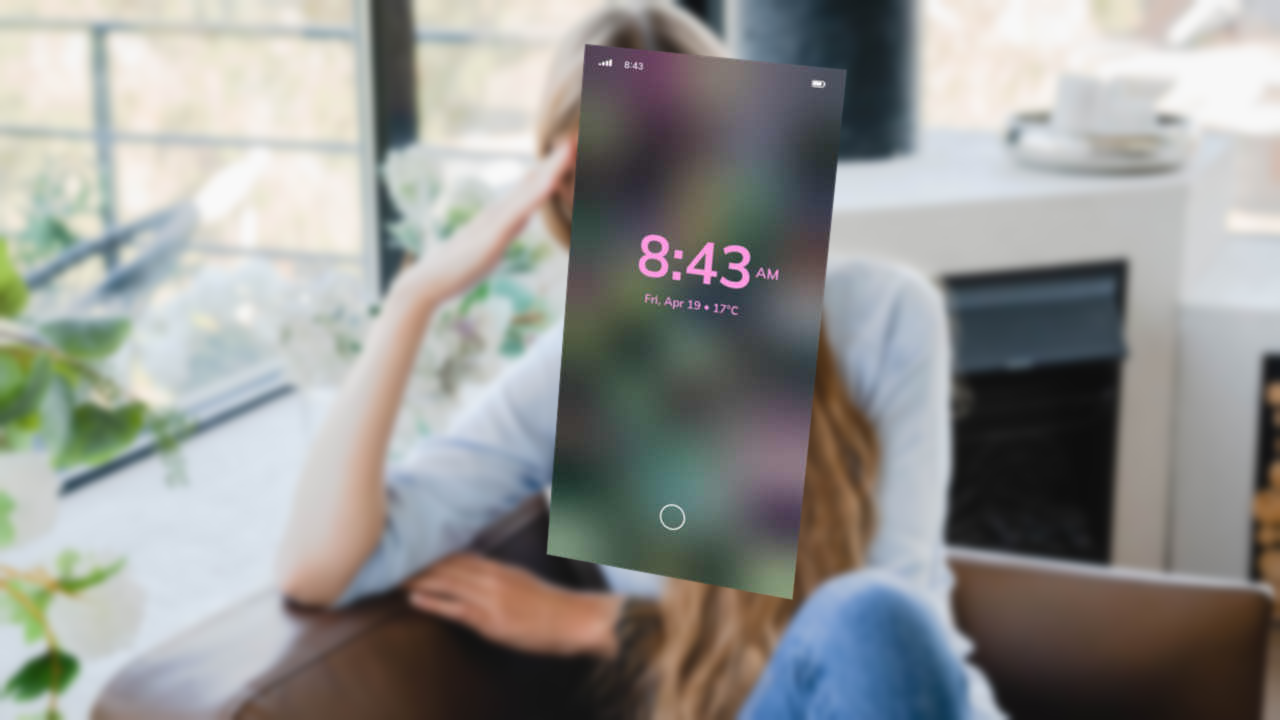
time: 8:43
